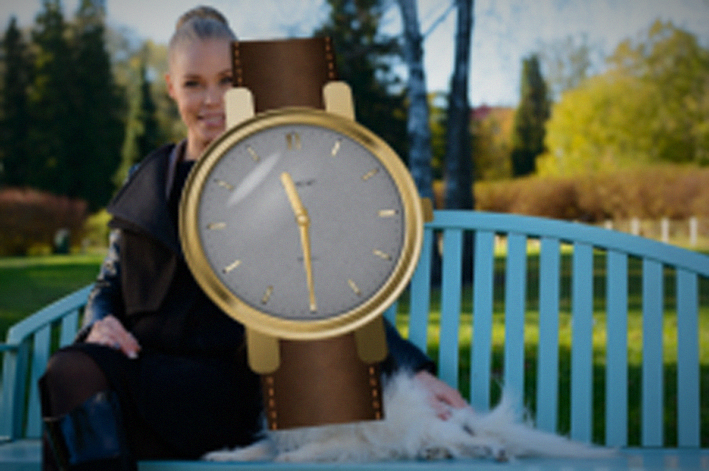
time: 11:30
